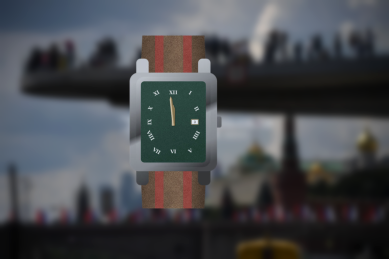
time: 11:59
